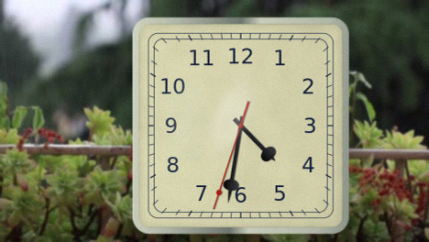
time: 4:31:33
